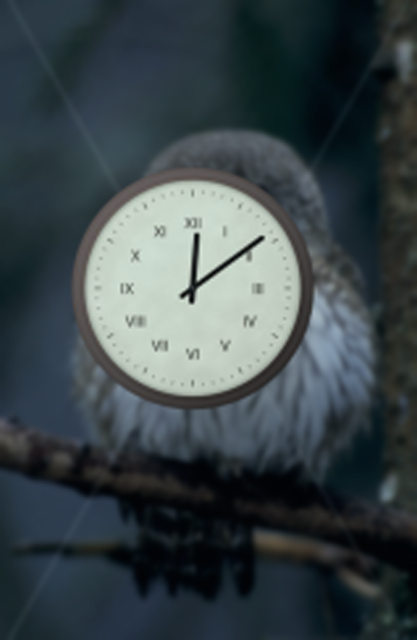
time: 12:09
